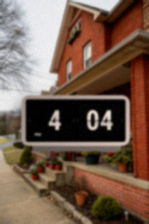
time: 4:04
